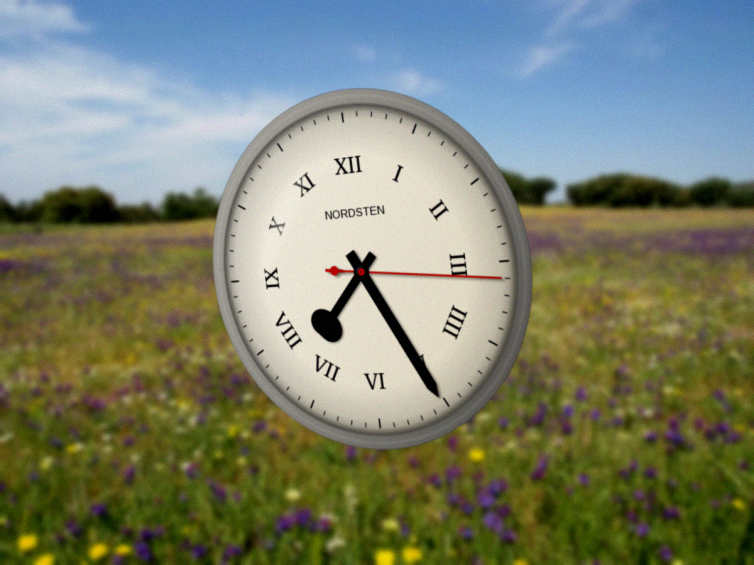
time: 7:25:16
